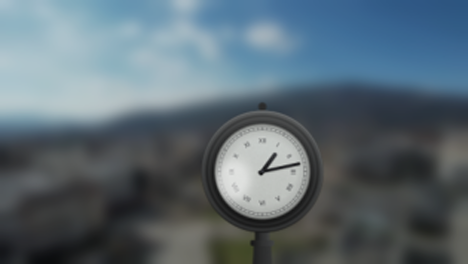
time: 1:13
